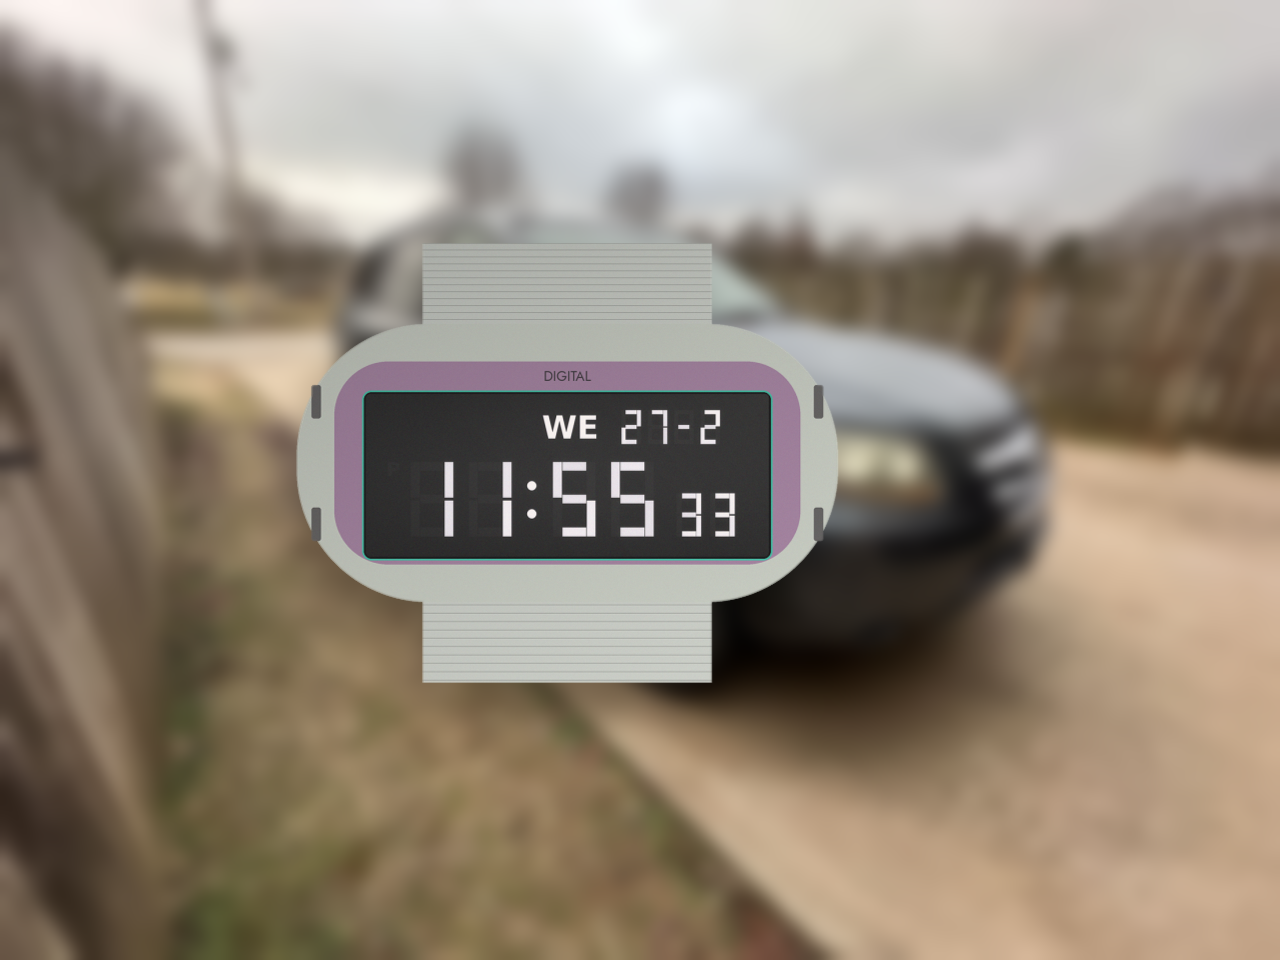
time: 11:55:33
